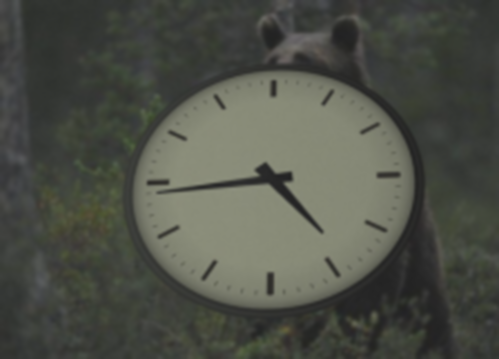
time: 4:44
